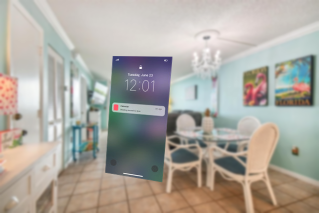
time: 12:01
